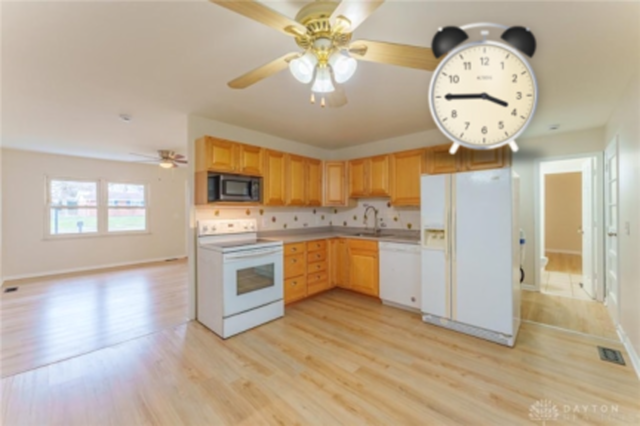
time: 3:45
